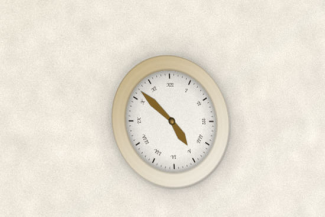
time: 4:52
